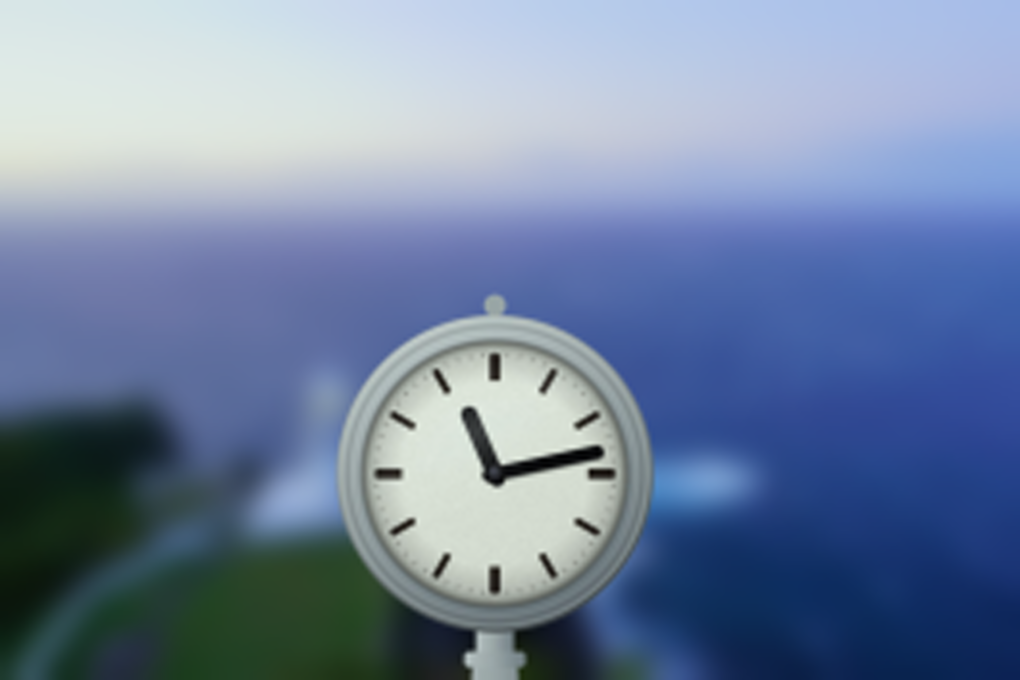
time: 11:13
